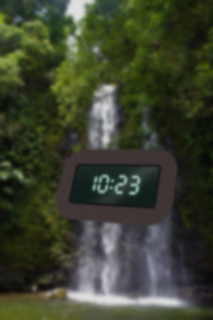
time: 10:23
